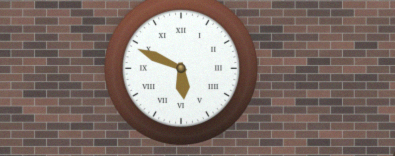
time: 5:49
